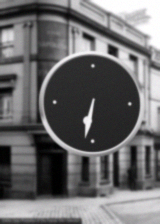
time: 6:32
